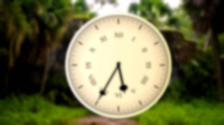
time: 5:35
